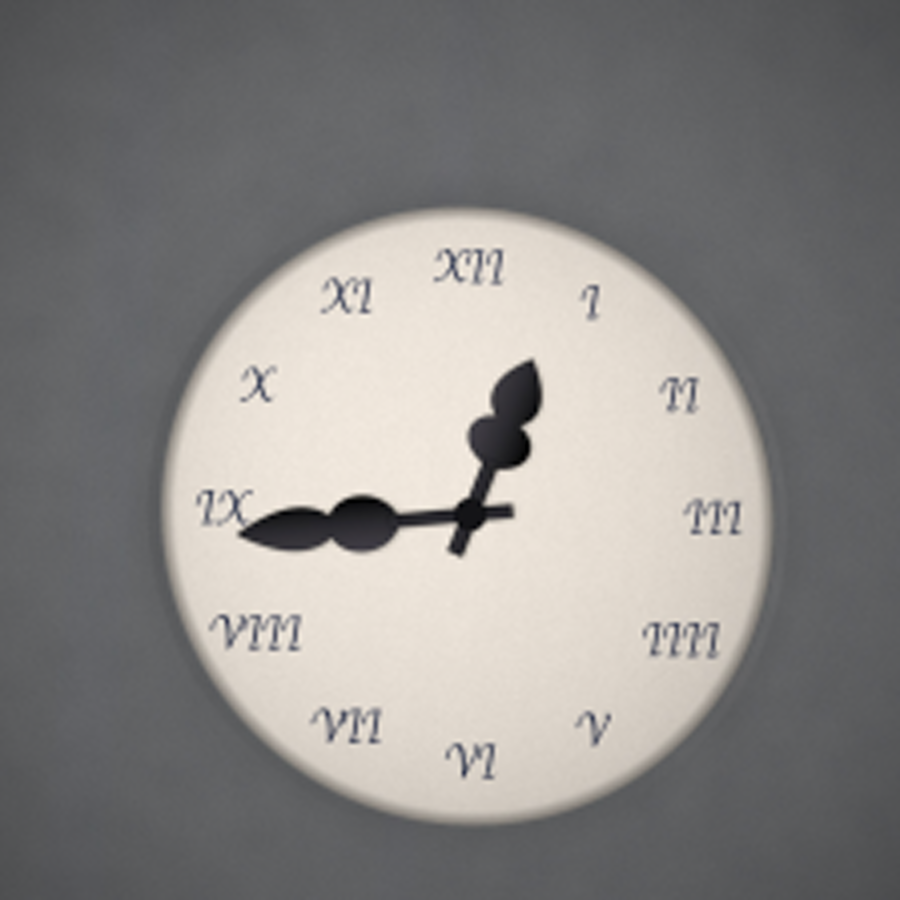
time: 12:44
